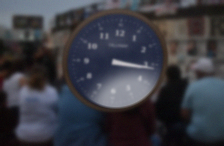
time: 3:16
